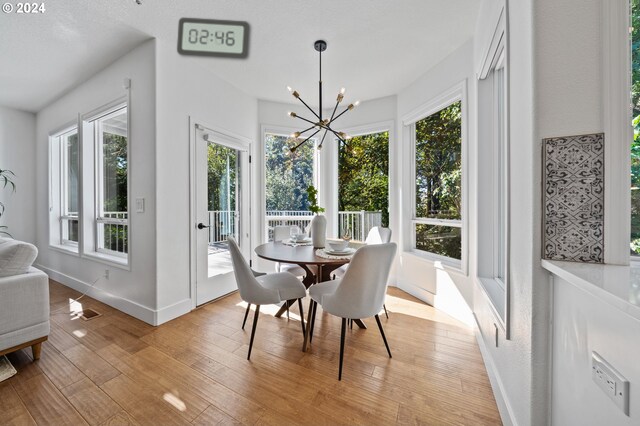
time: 2:46
